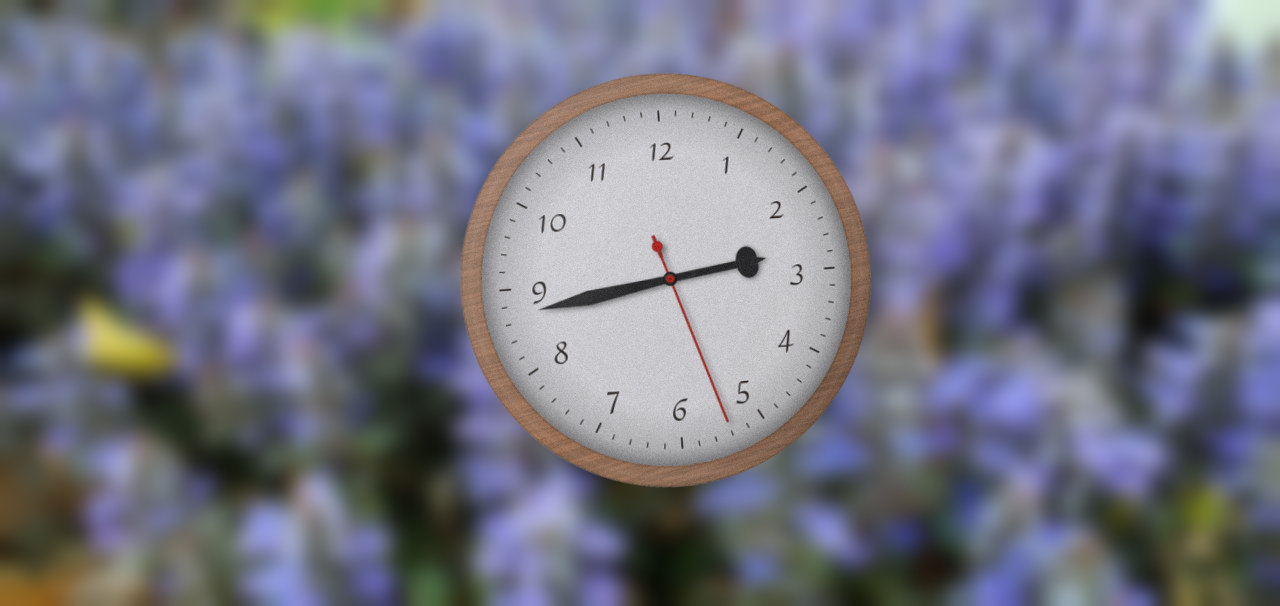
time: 2:43:27
